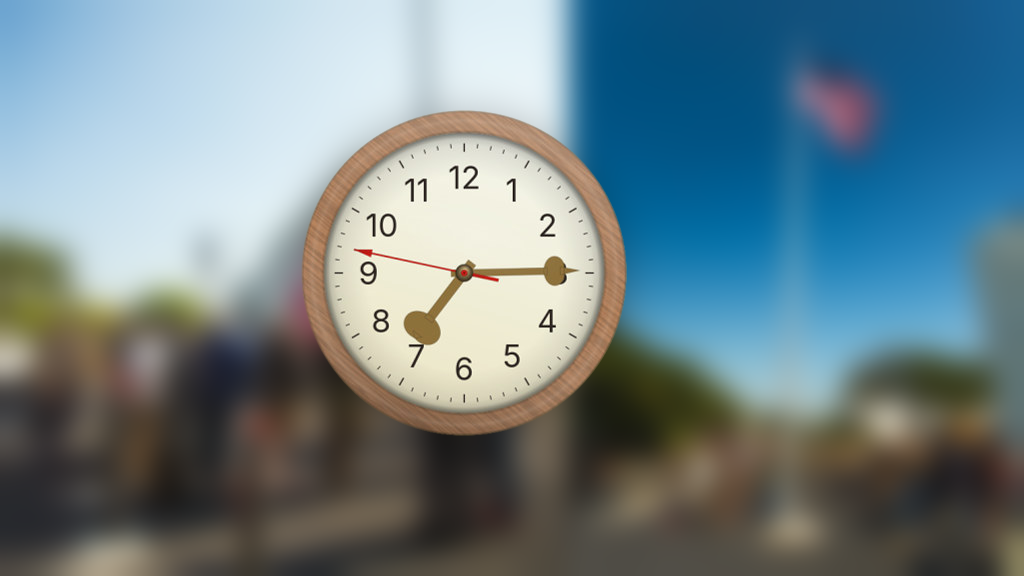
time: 7:14:47
